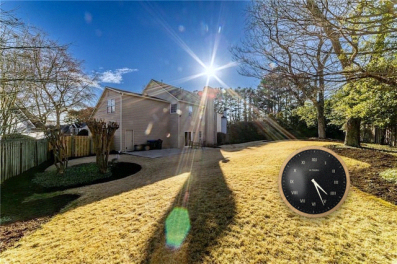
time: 4:26
